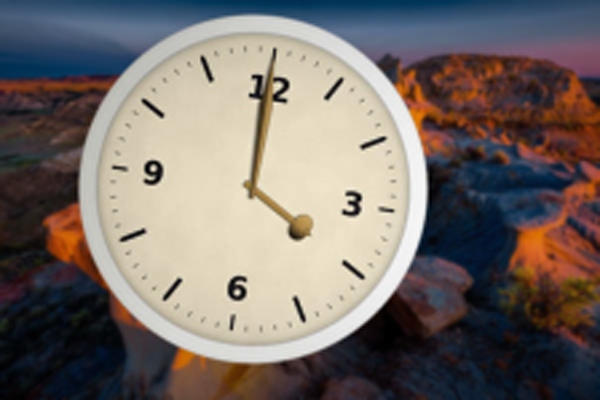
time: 4:00
